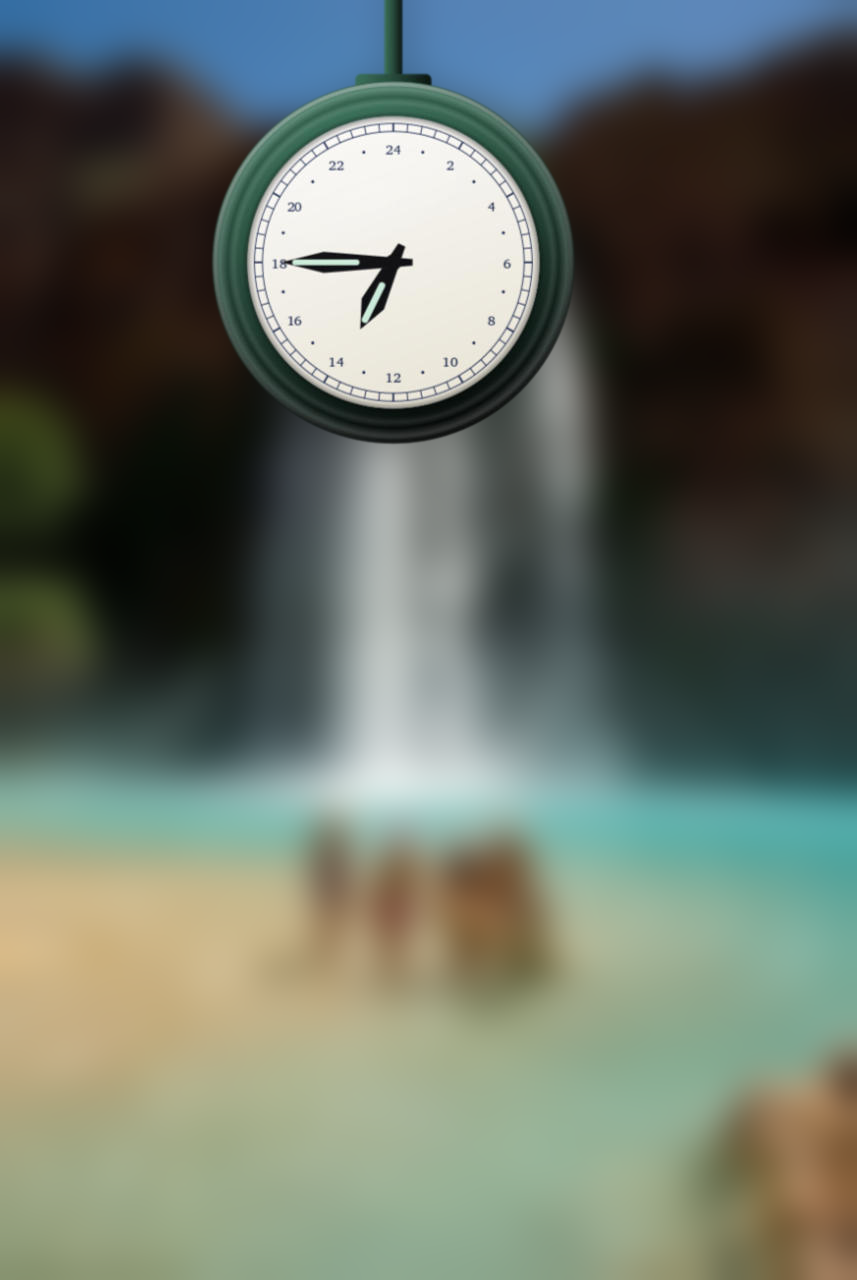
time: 13:45
